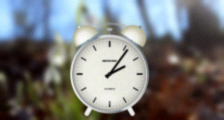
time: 2:06
